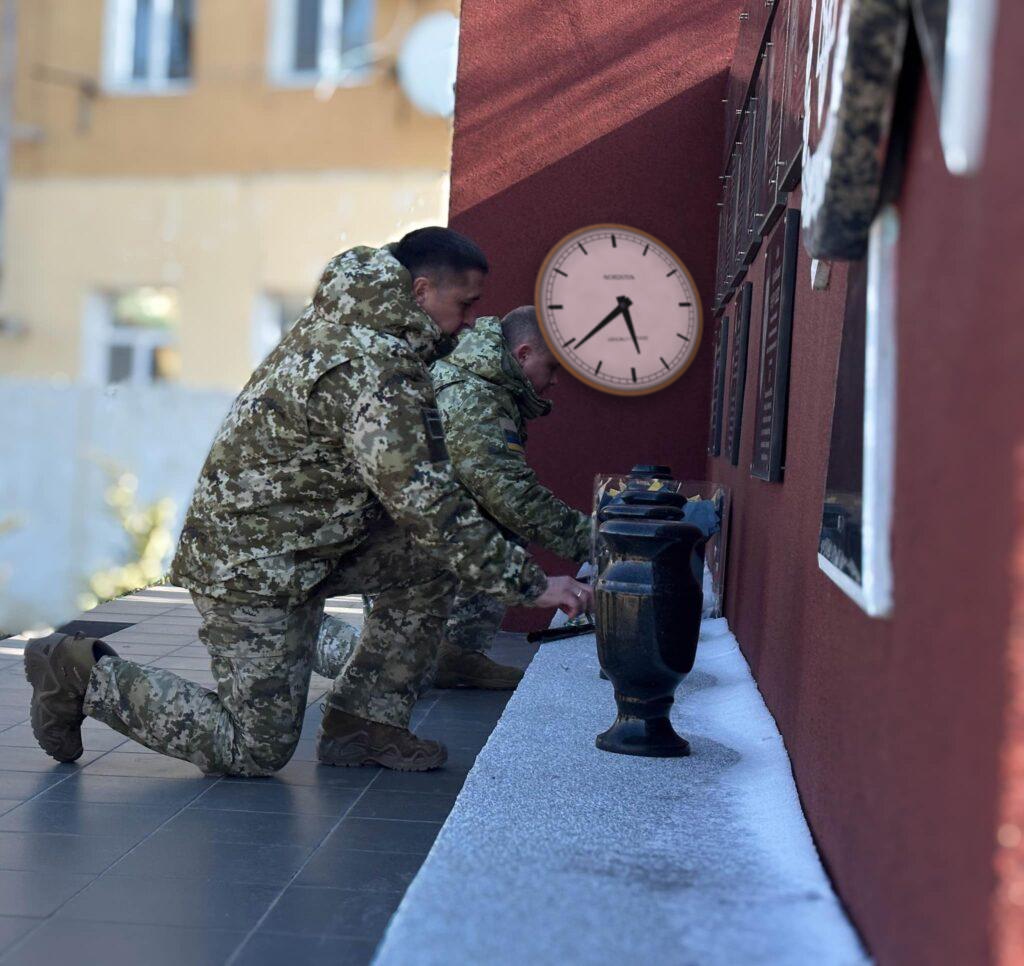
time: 5:39
